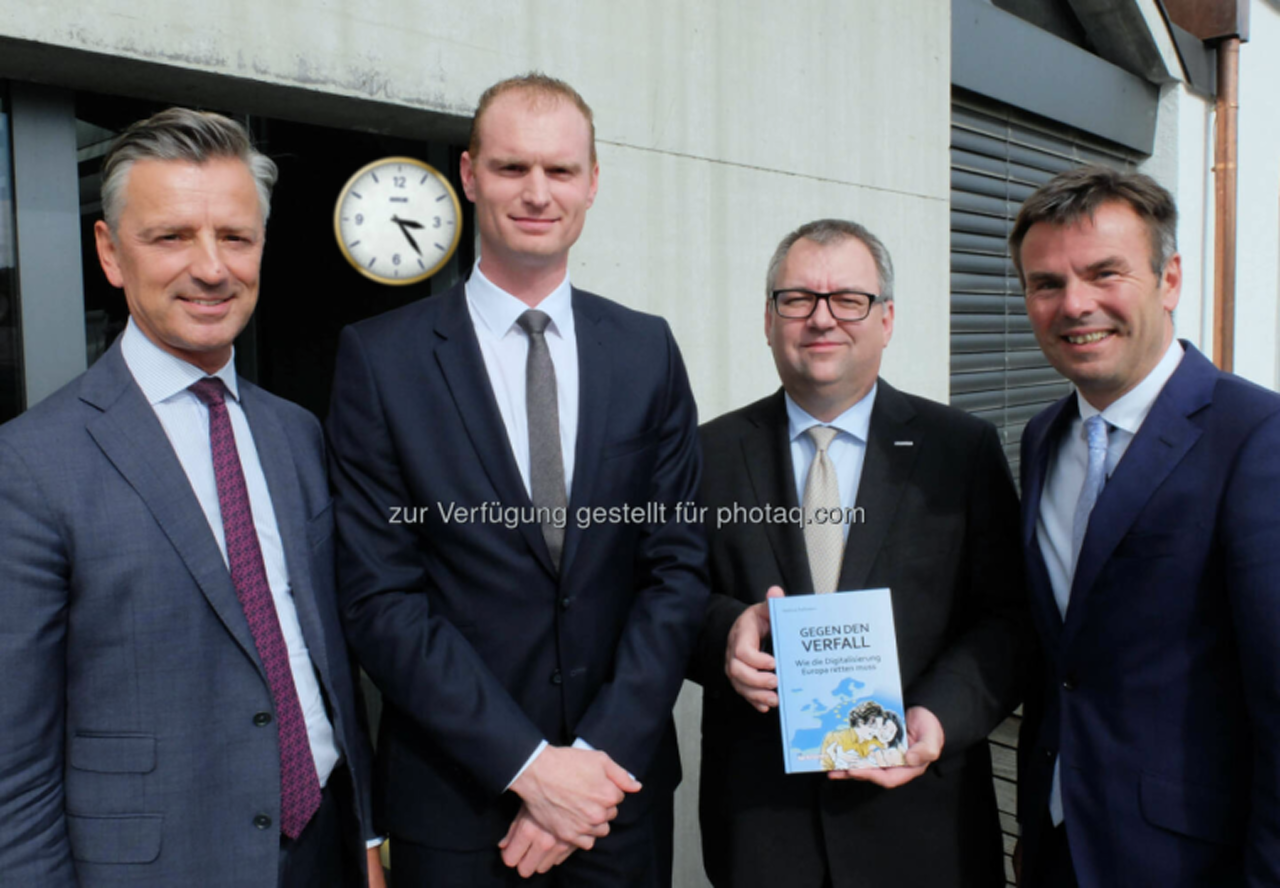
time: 3:24
